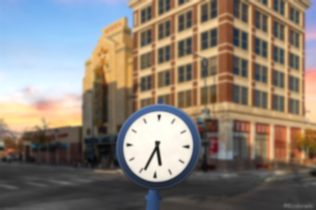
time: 5:34
